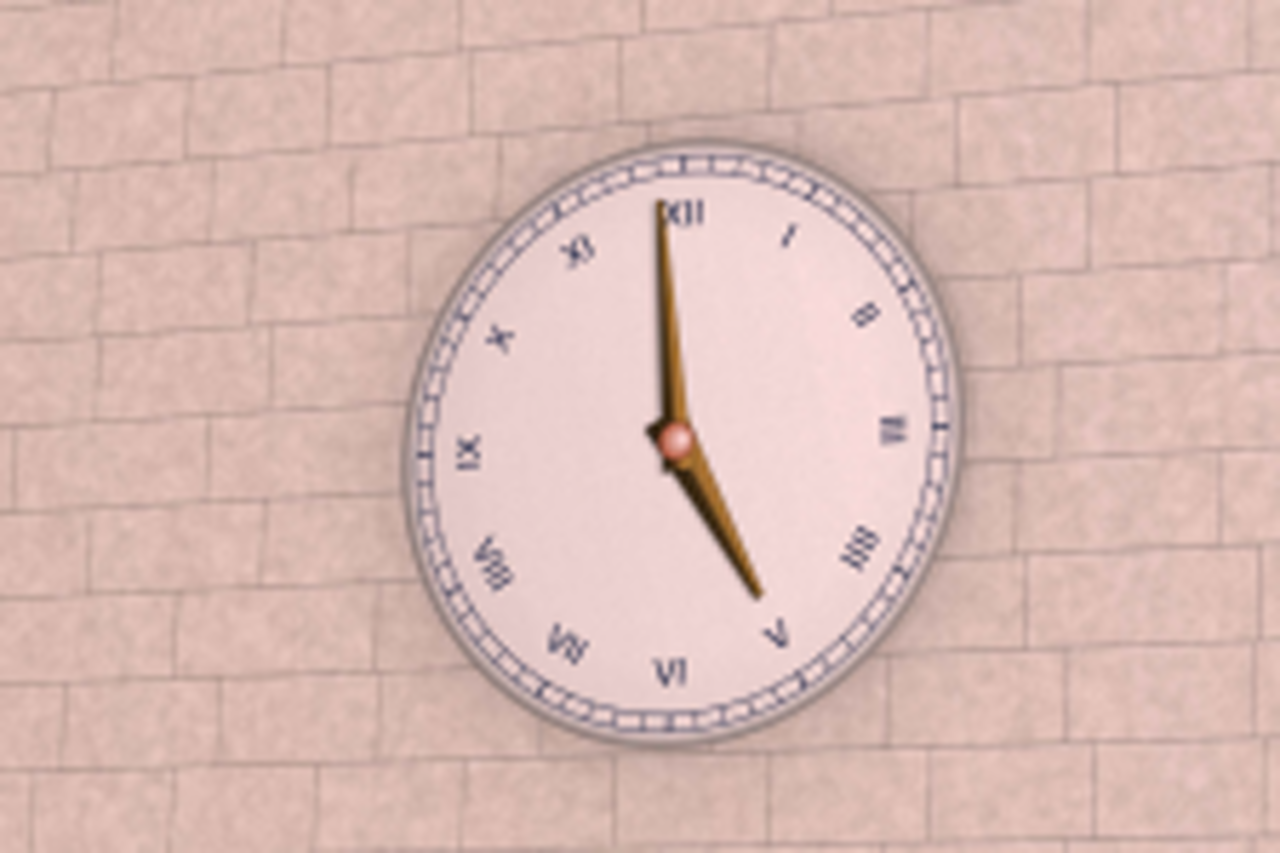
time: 4:59
